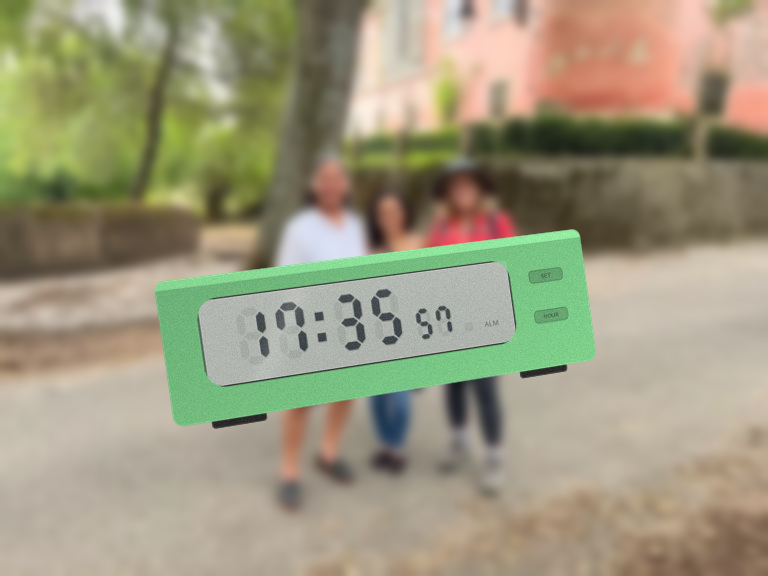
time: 17:35:57
